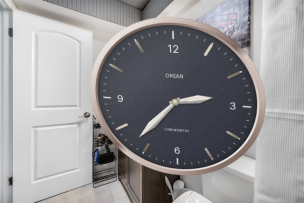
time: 2:37
